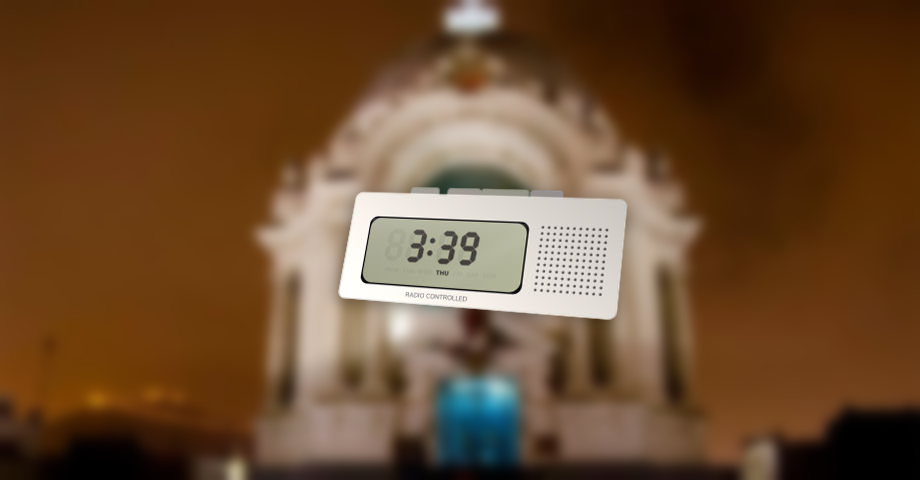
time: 3:39
